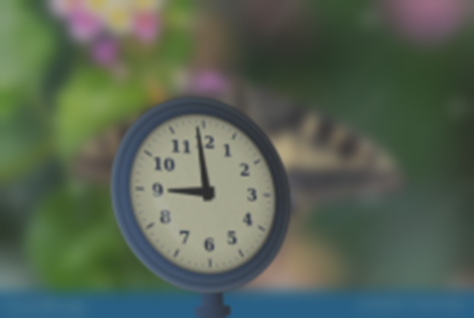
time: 8:59
